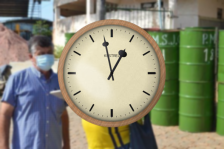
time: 12:58
